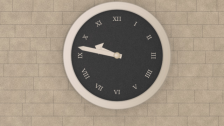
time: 9:47
